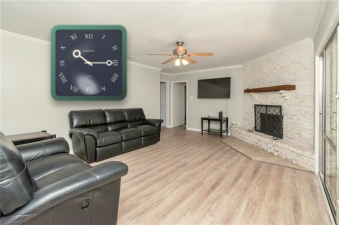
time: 10:15
